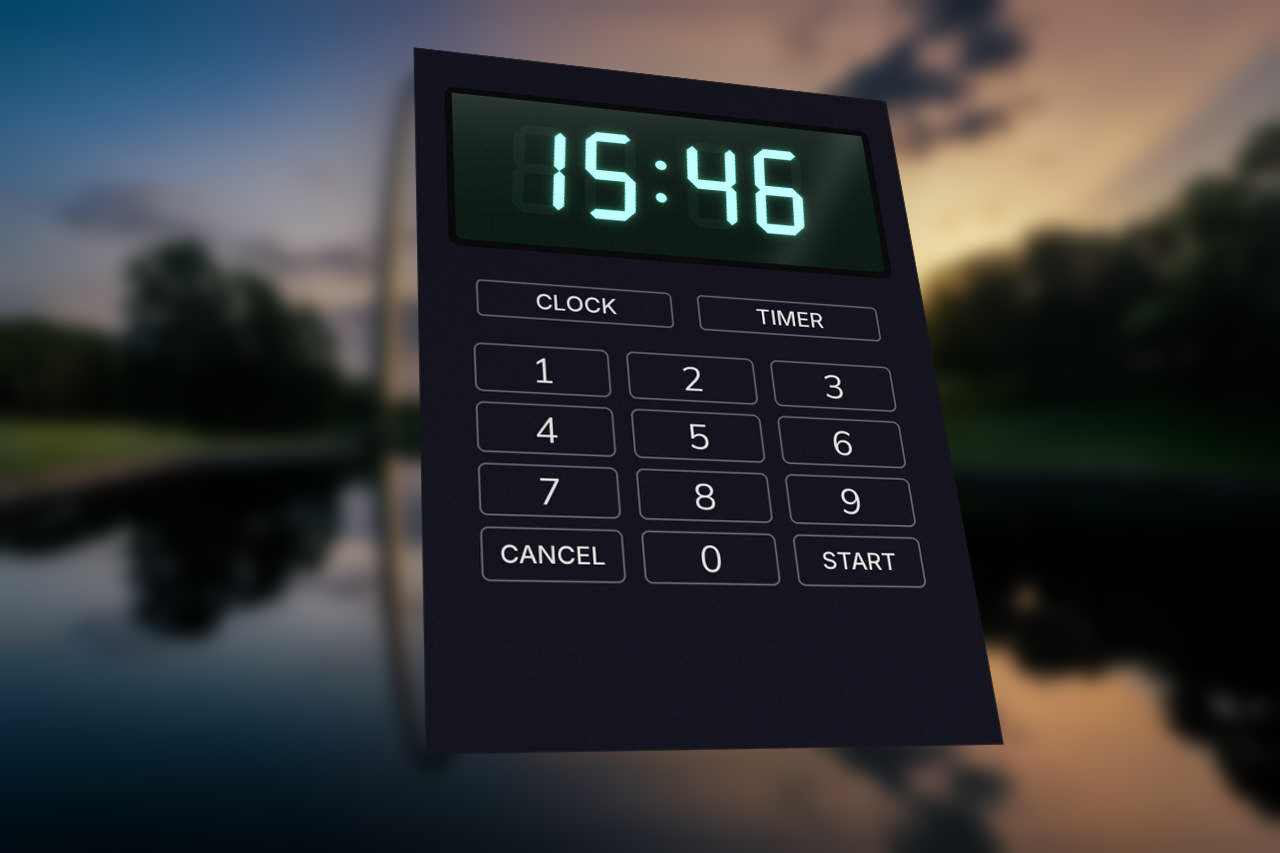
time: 15:46
